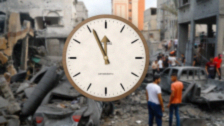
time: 11:56
